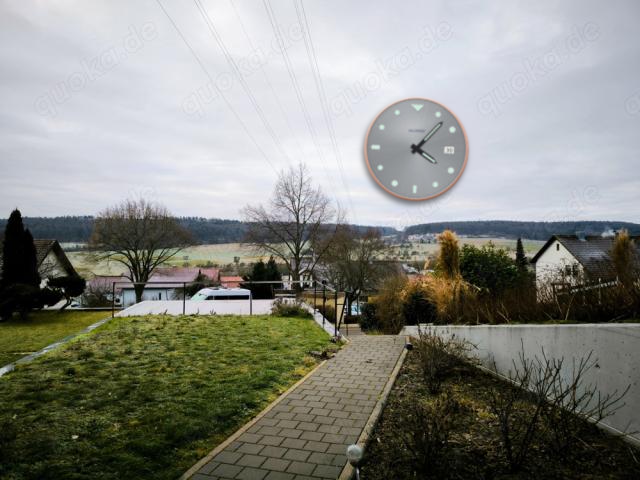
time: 4:07
